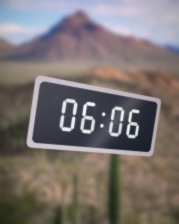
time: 6:06
